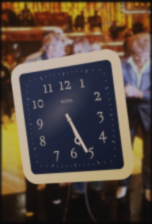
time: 5:26
